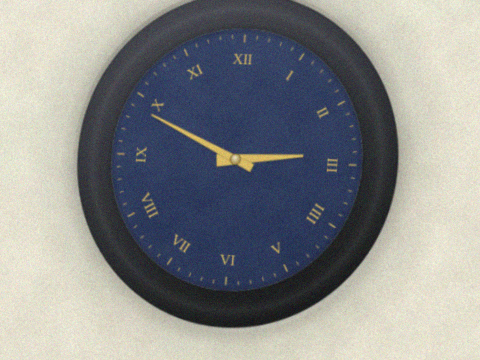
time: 2:49
